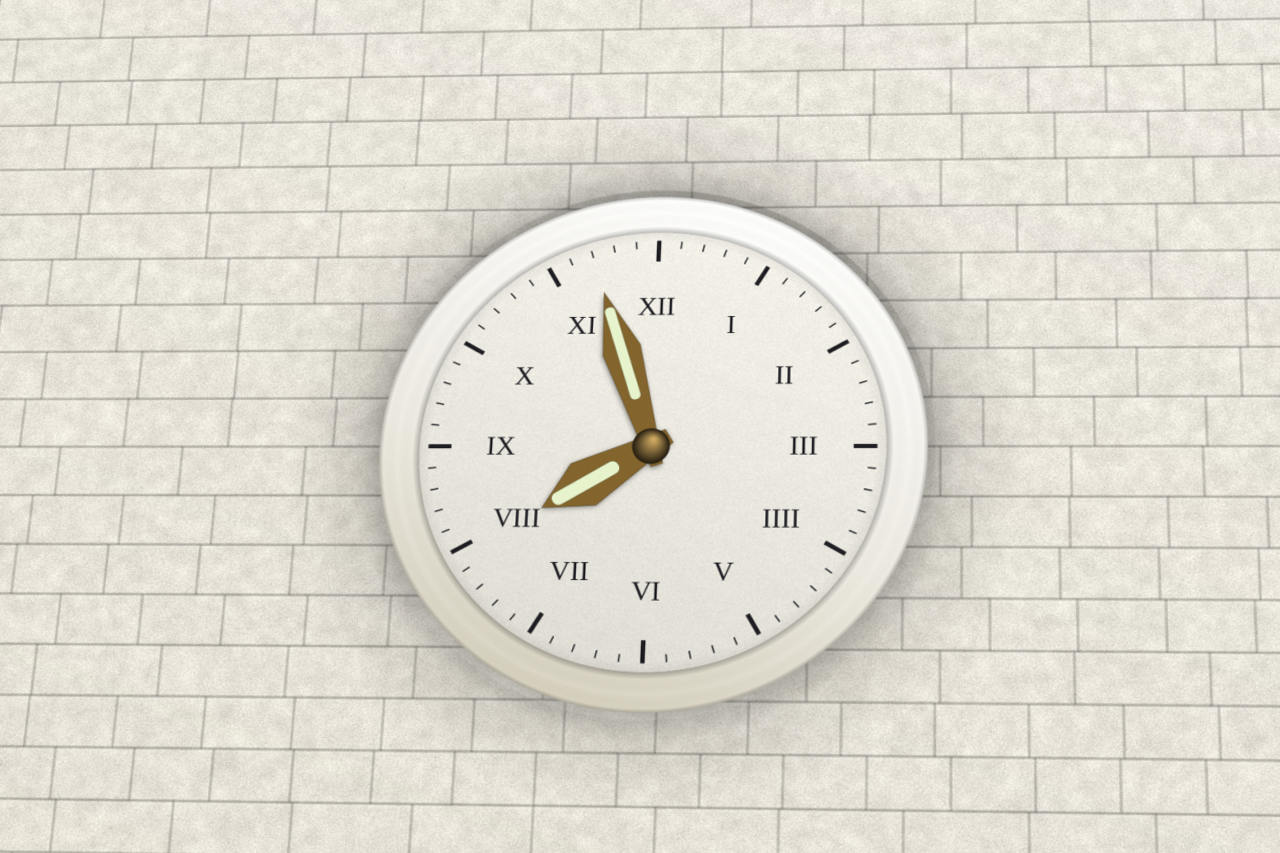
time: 7:57
